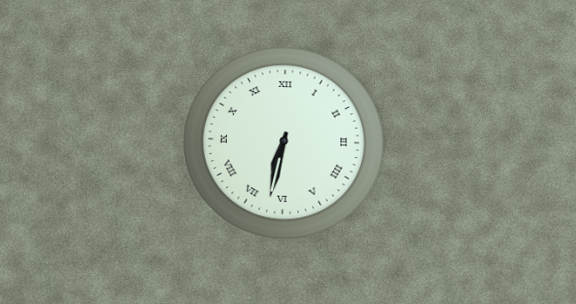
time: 6:32
